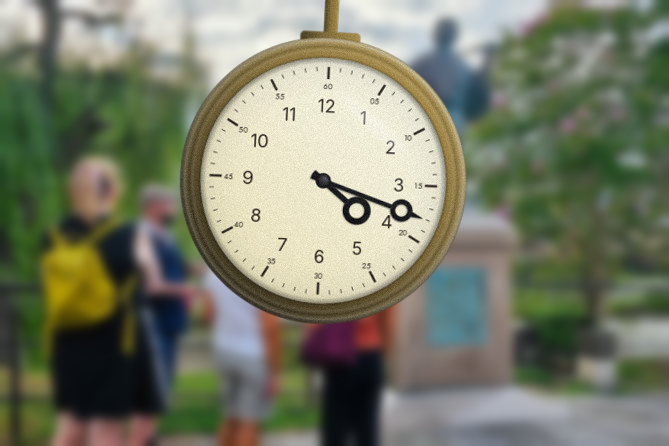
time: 4:18
